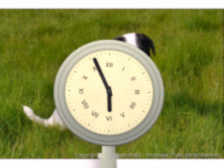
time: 5:56
